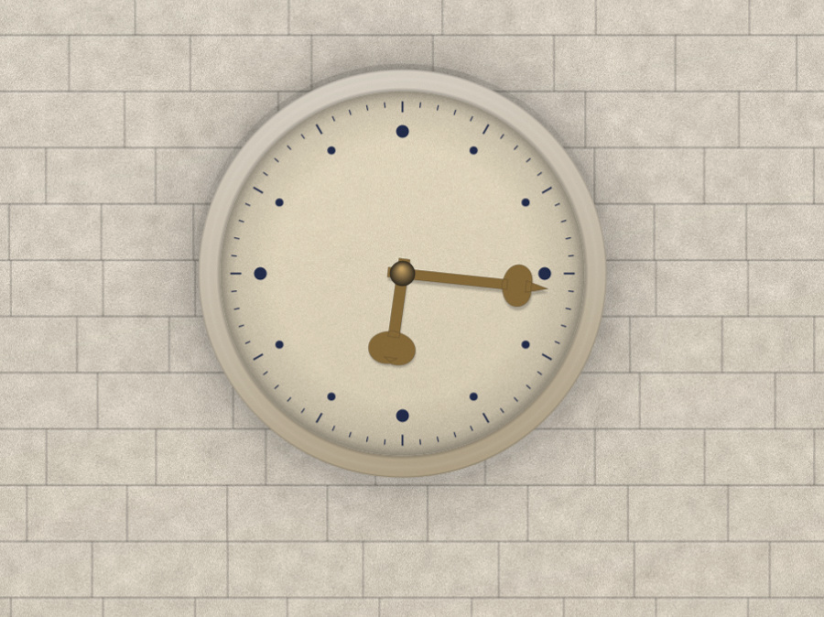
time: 6:16
